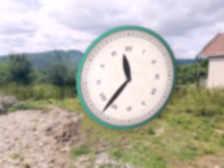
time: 11:37
